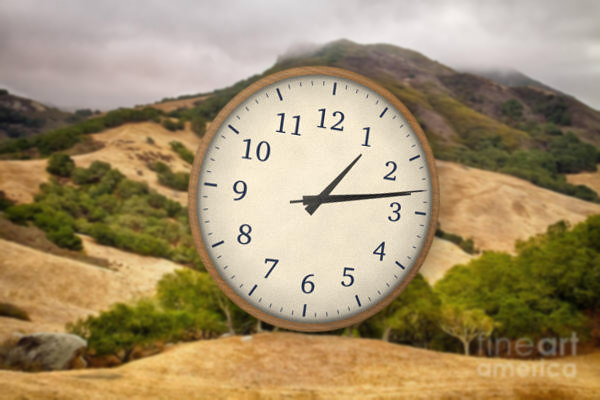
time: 1:13:13
